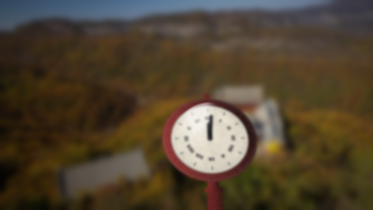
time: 12:01
